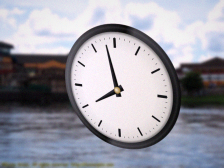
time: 7:58
